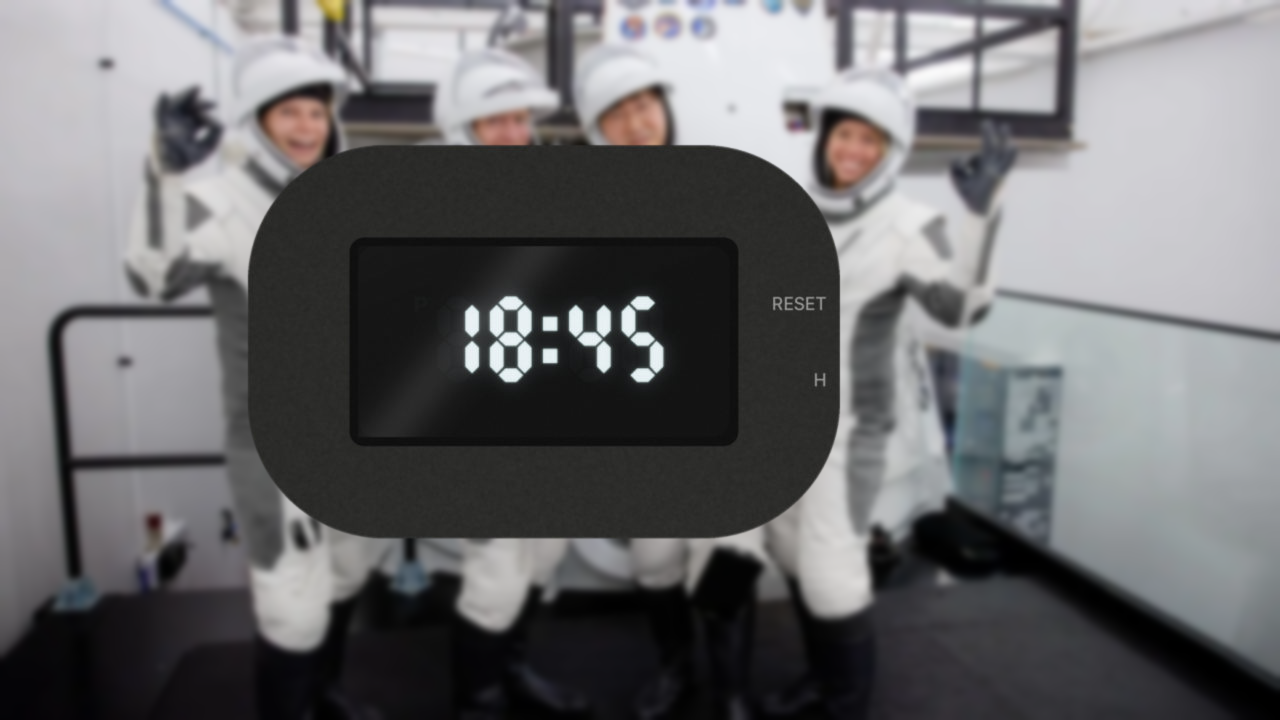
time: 18:45
